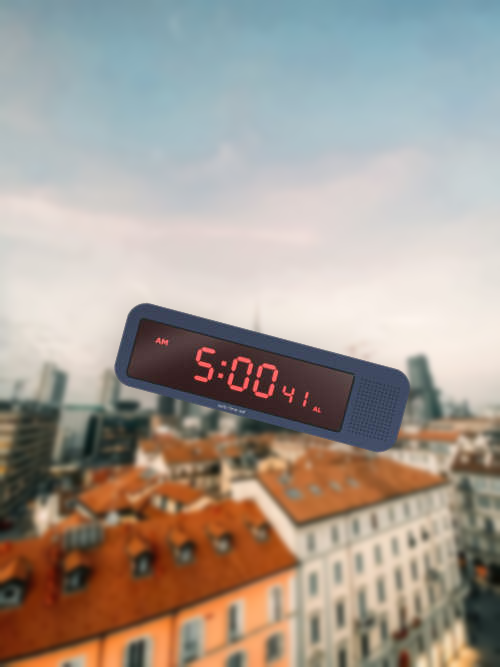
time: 5:00:41
